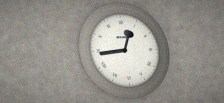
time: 12:44
